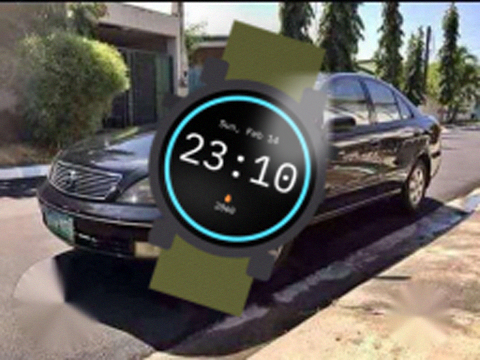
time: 23:10
